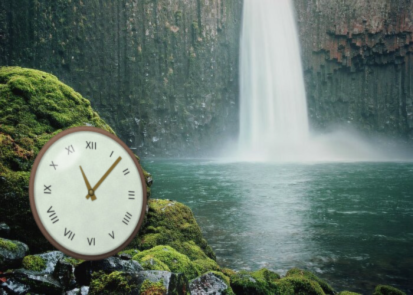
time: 11:07
